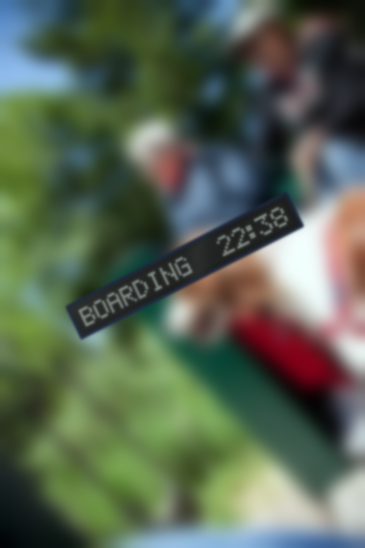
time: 22:38
